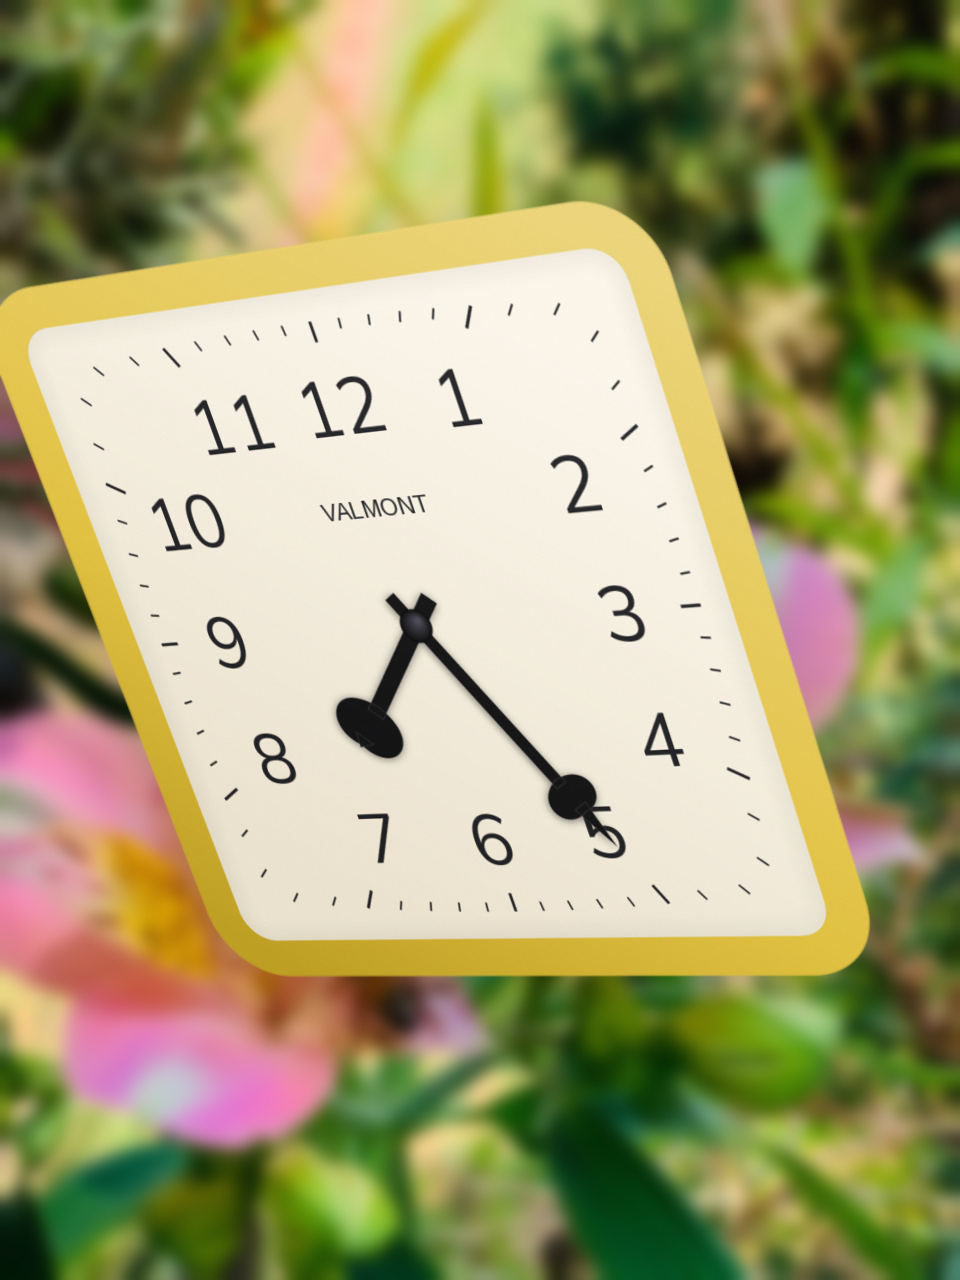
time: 7:25
